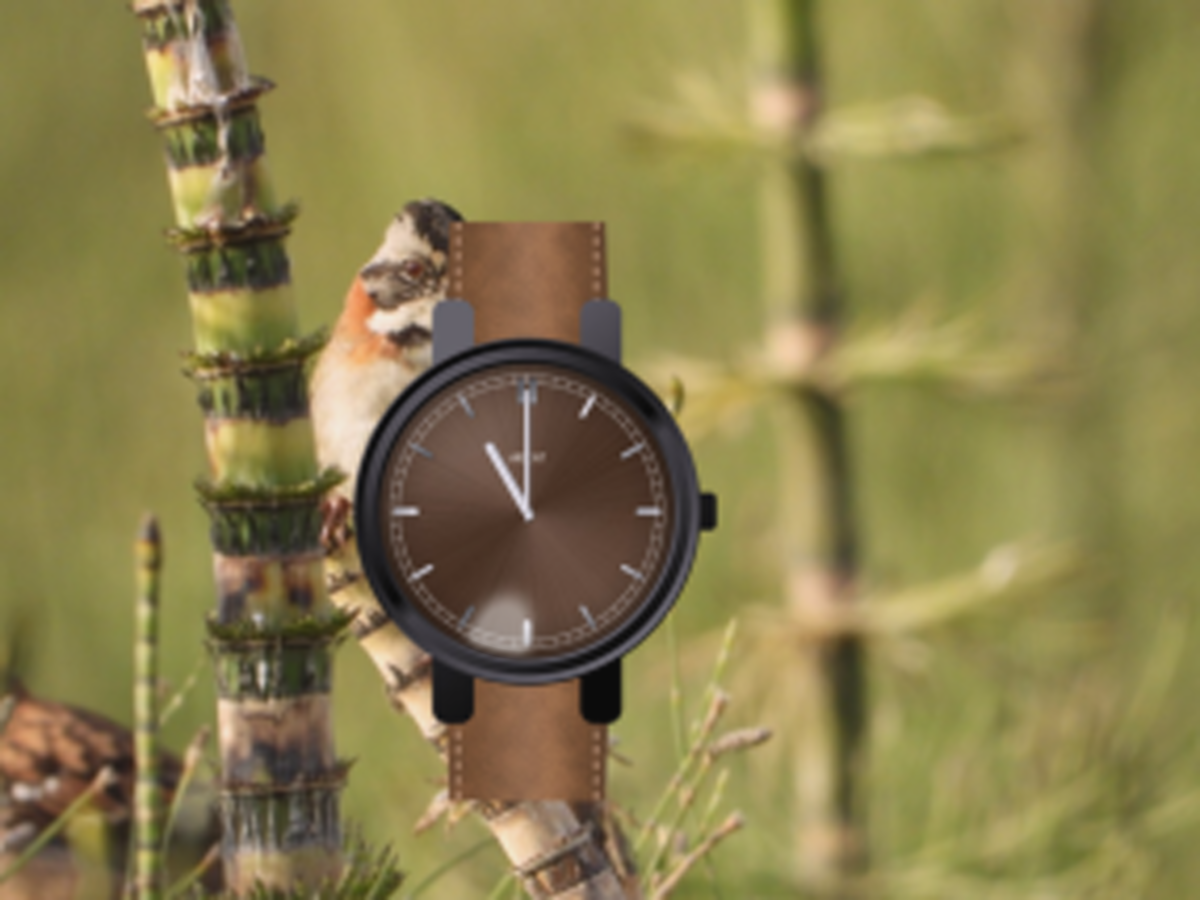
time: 11:00
